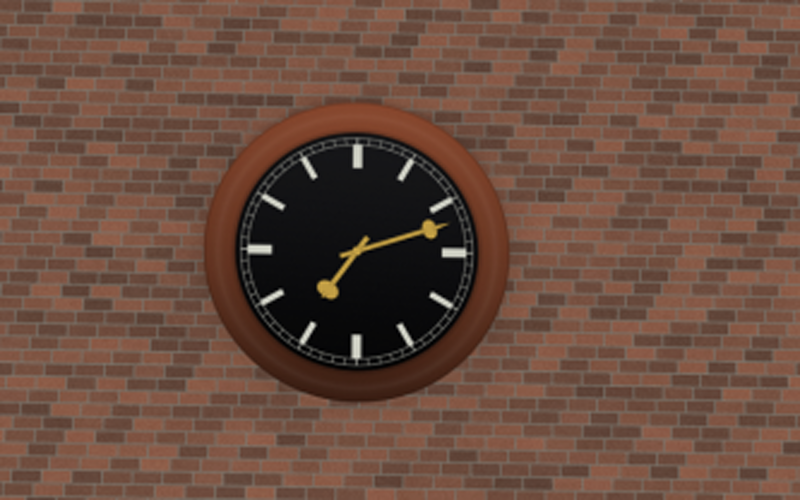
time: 7:12
